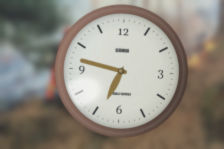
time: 6:47
